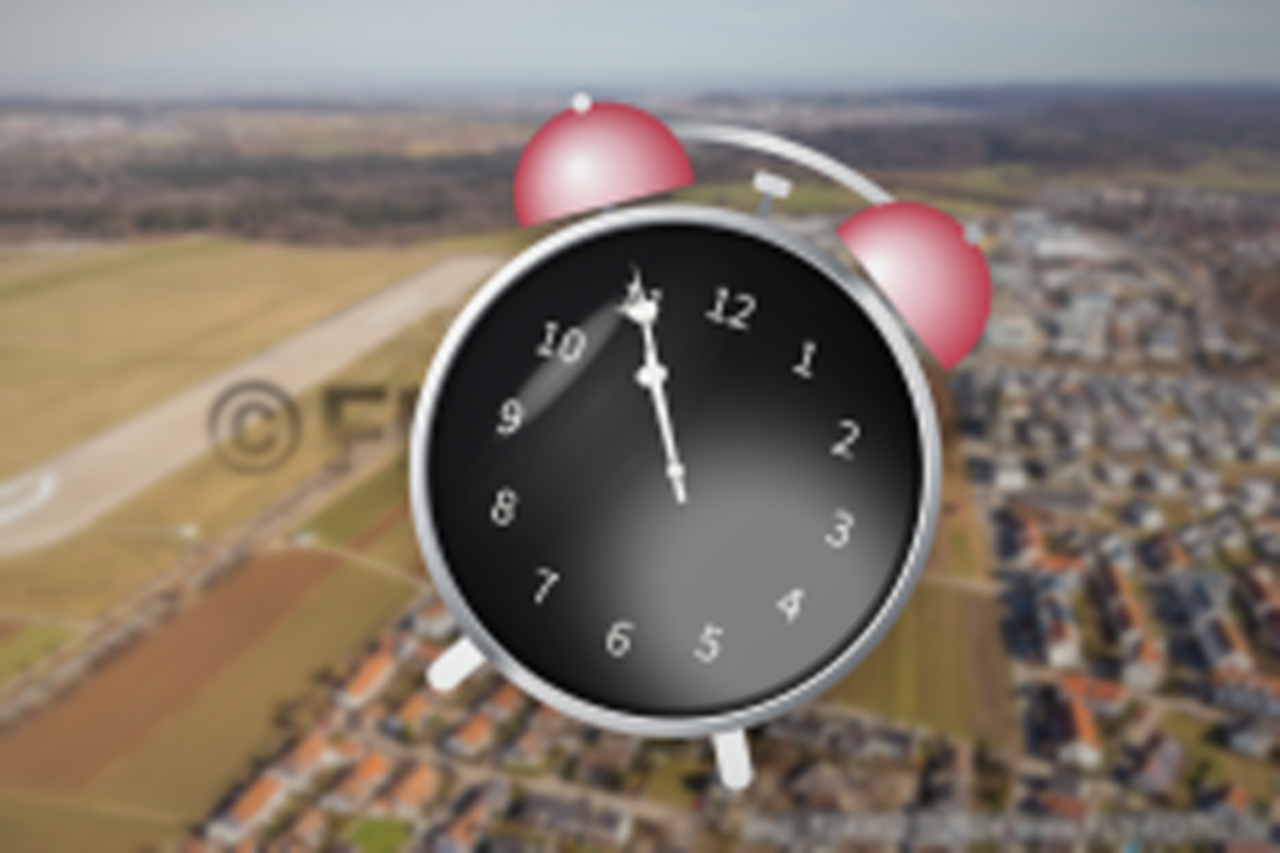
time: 10:55
